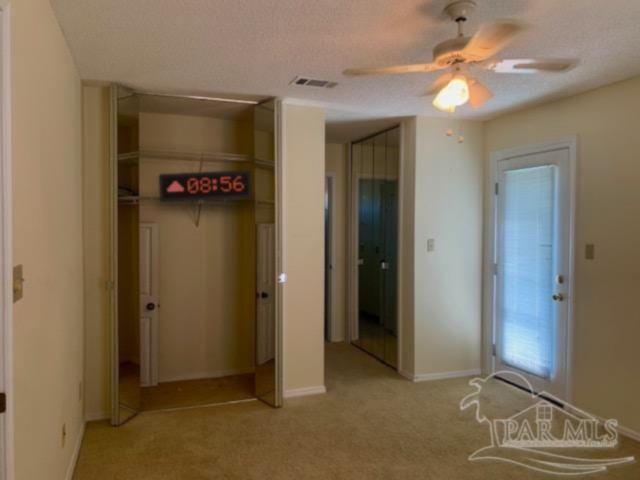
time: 8:56
